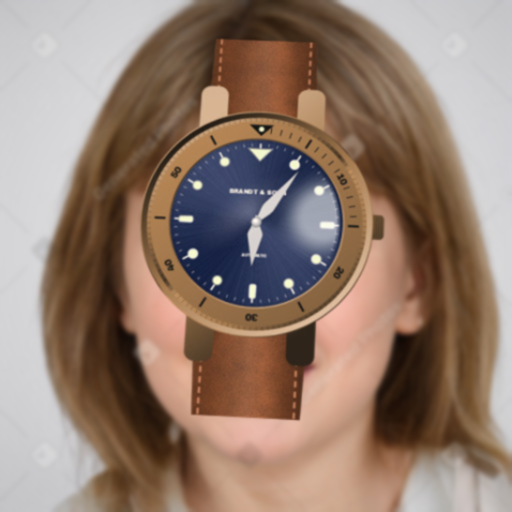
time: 6:06
